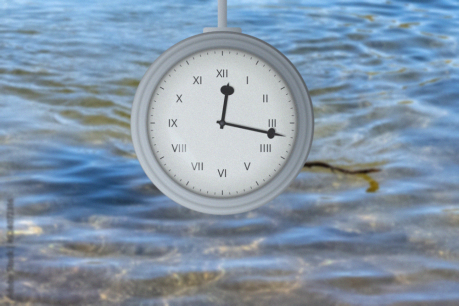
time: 12:17
